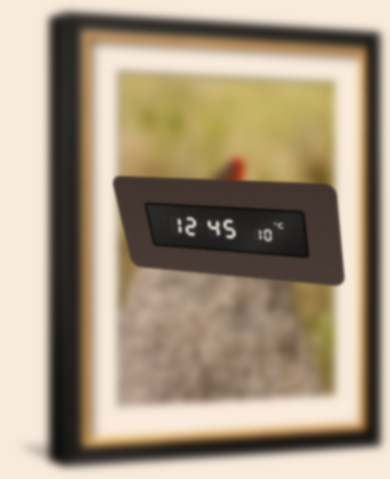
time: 12:45
